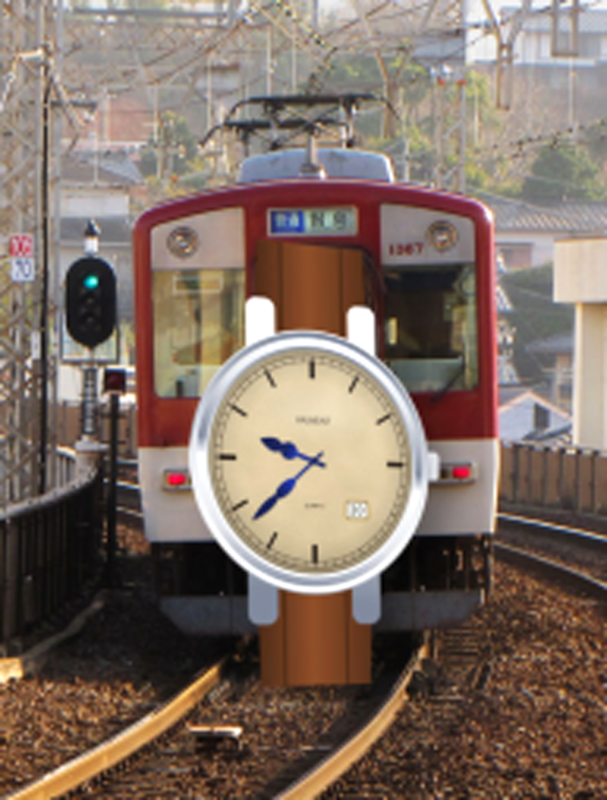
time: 9:38
